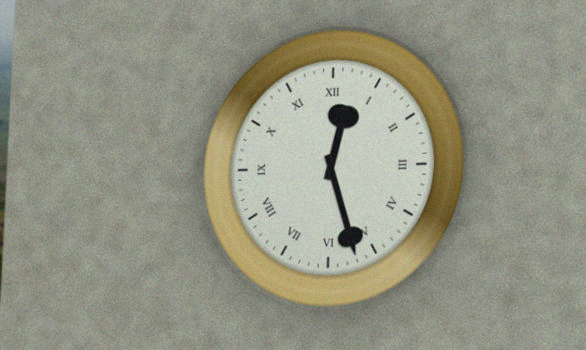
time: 12:27
